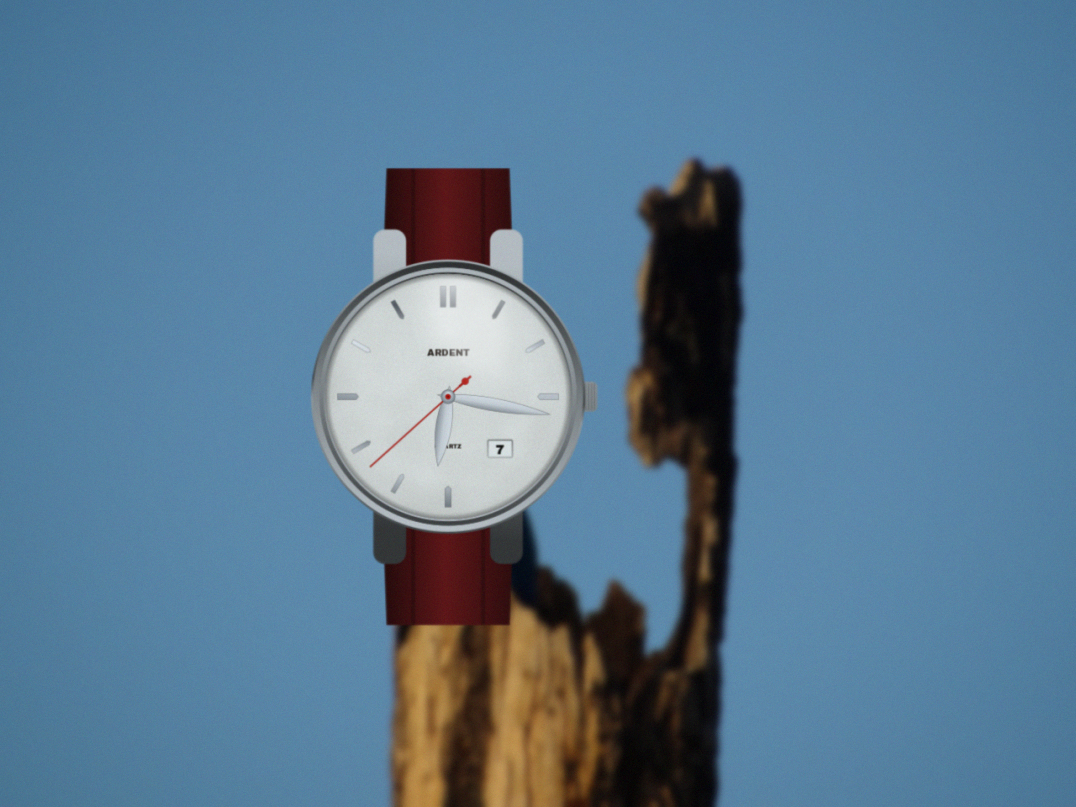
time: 6:16:38
